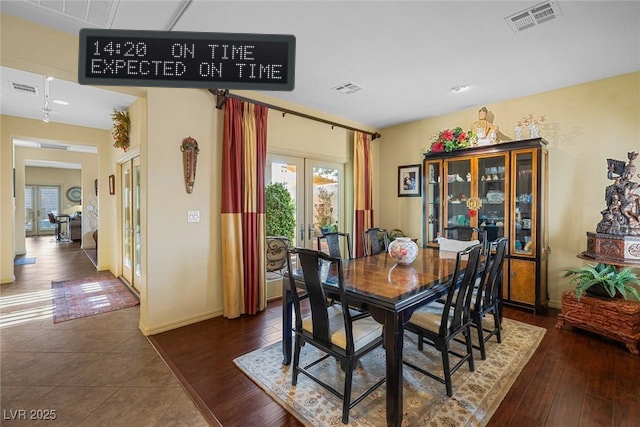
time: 14:20
